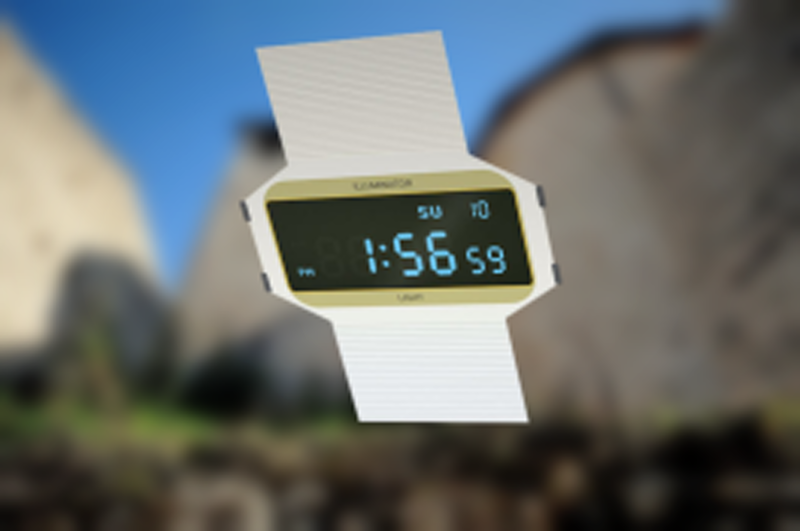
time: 1:56:59
